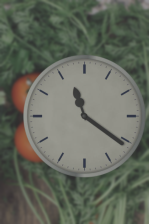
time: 11:21
